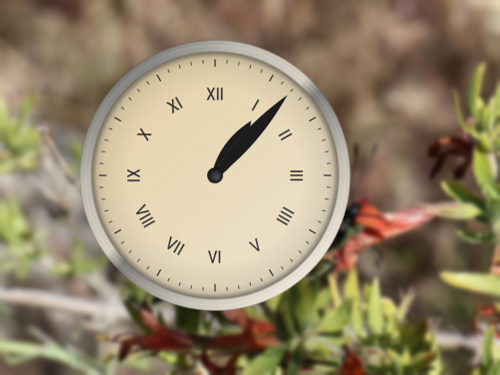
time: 1:07
